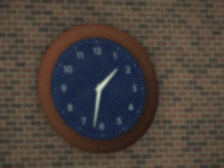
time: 1:32
